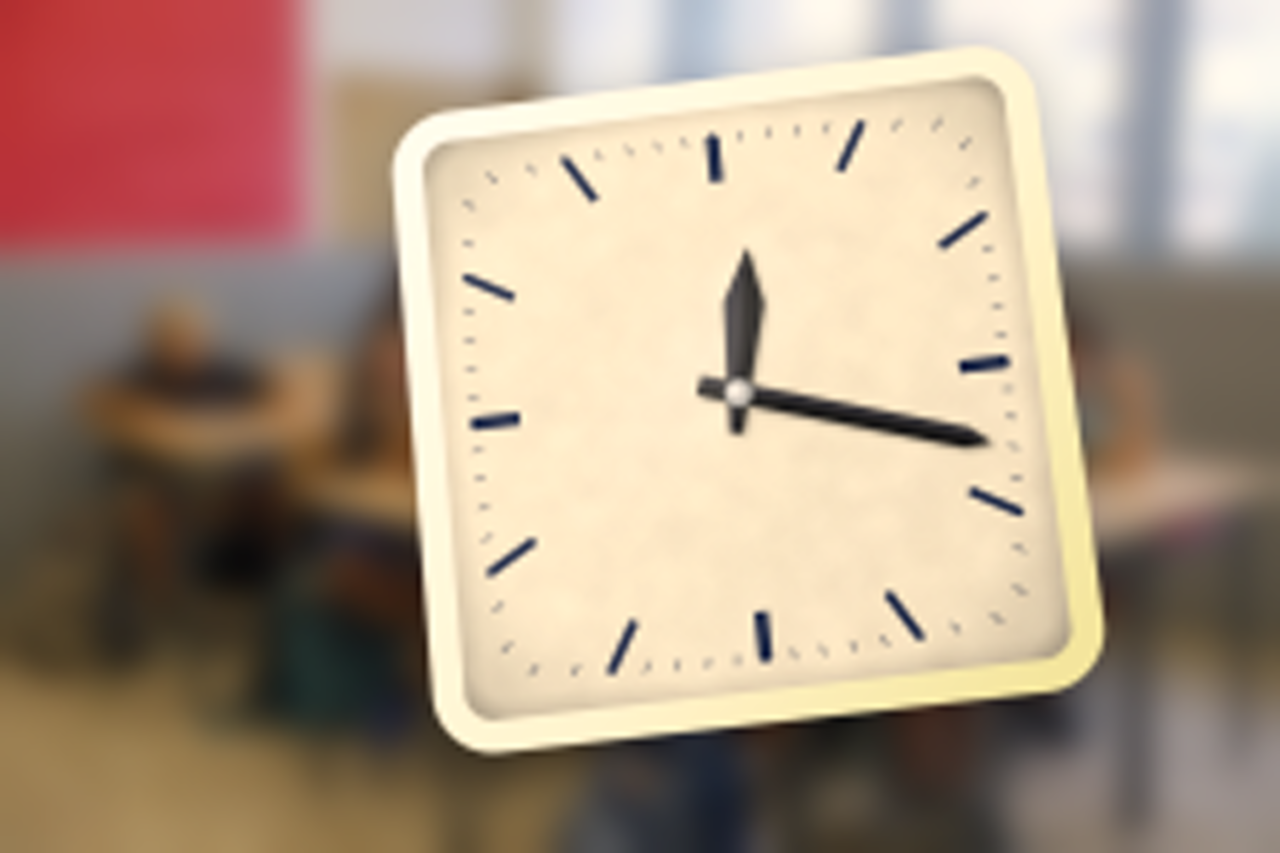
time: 12:18
